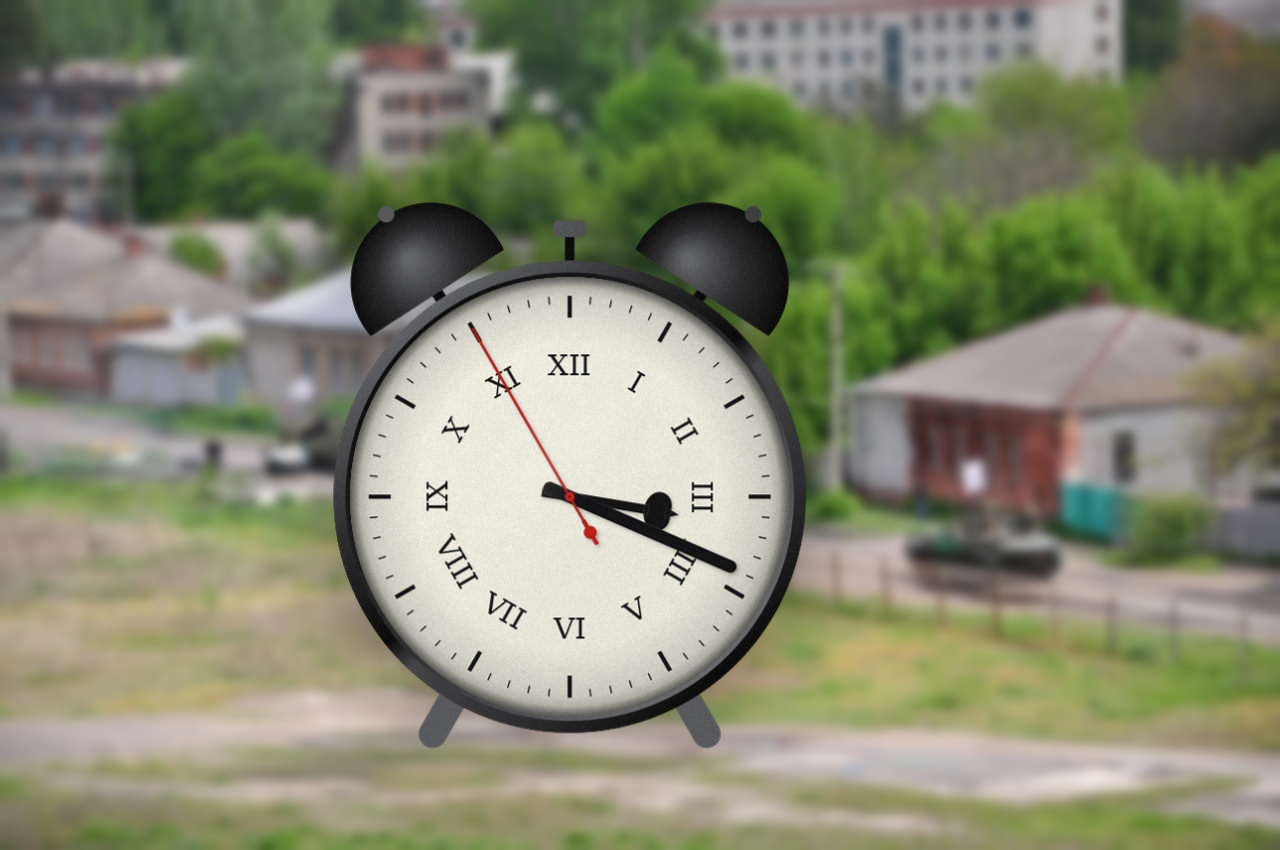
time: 3:18:55
